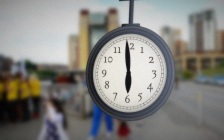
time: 5:59
